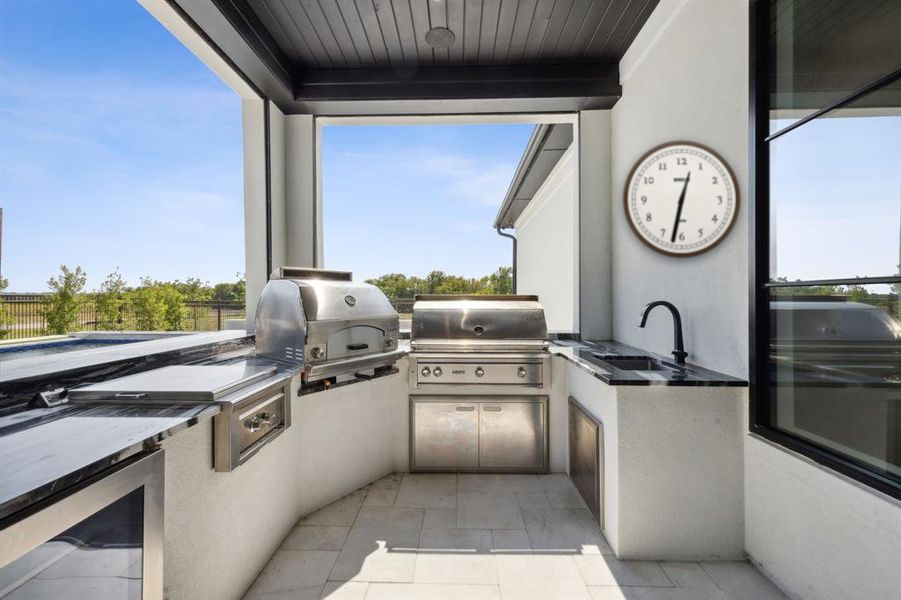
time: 12:32
